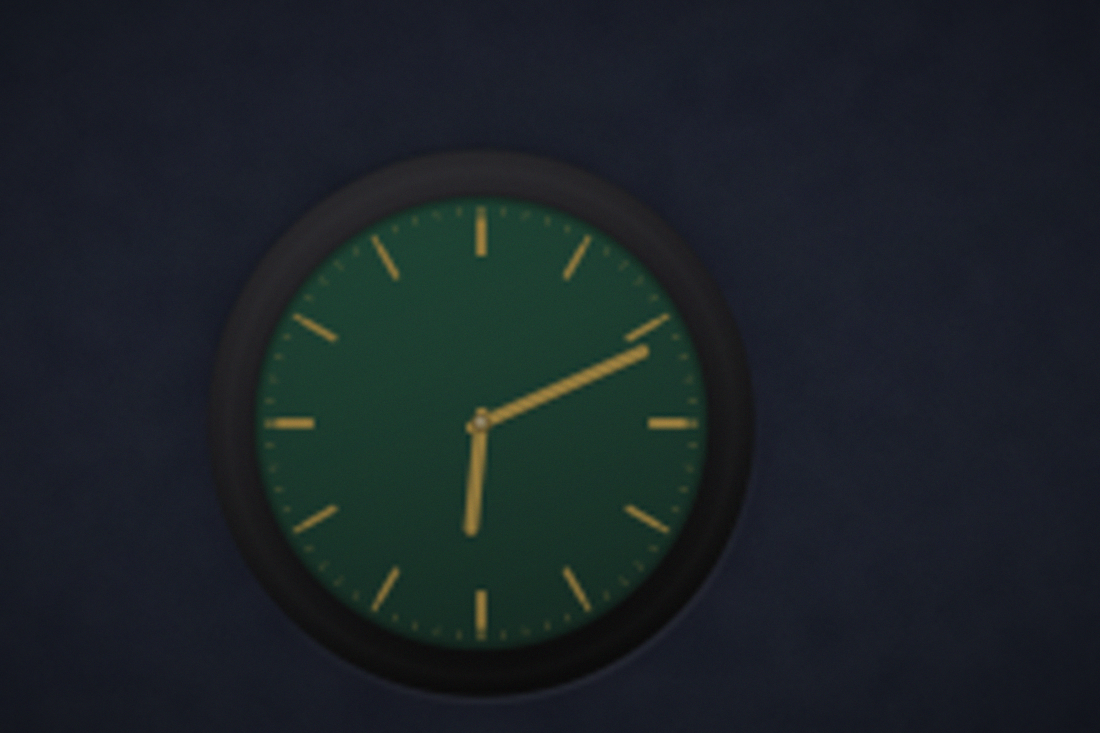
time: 6:11
